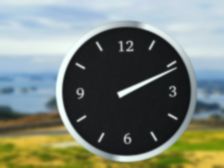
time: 2:11
